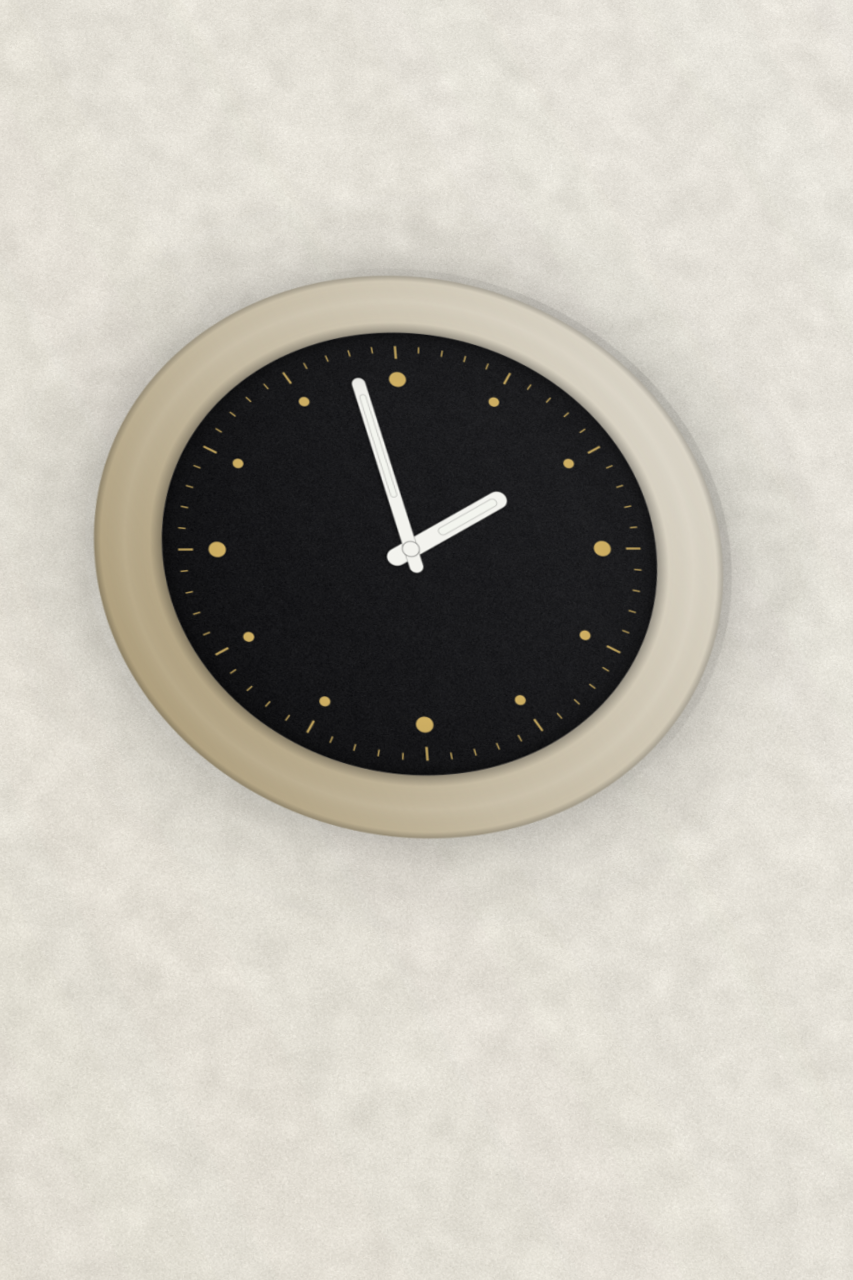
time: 1:58
